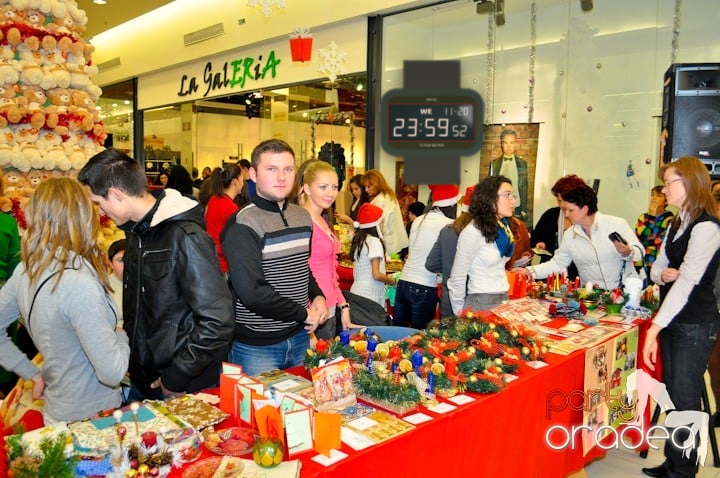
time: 23:59:52
